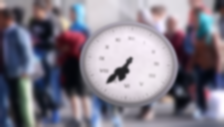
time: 6:36
